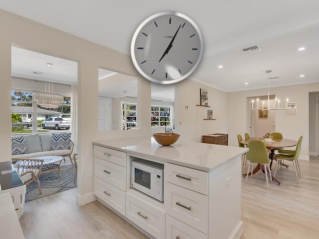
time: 7:04
